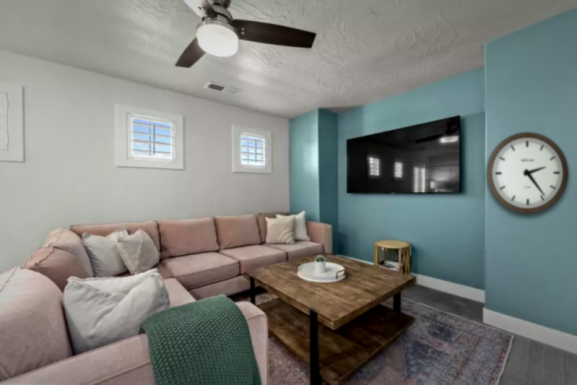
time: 2:24
